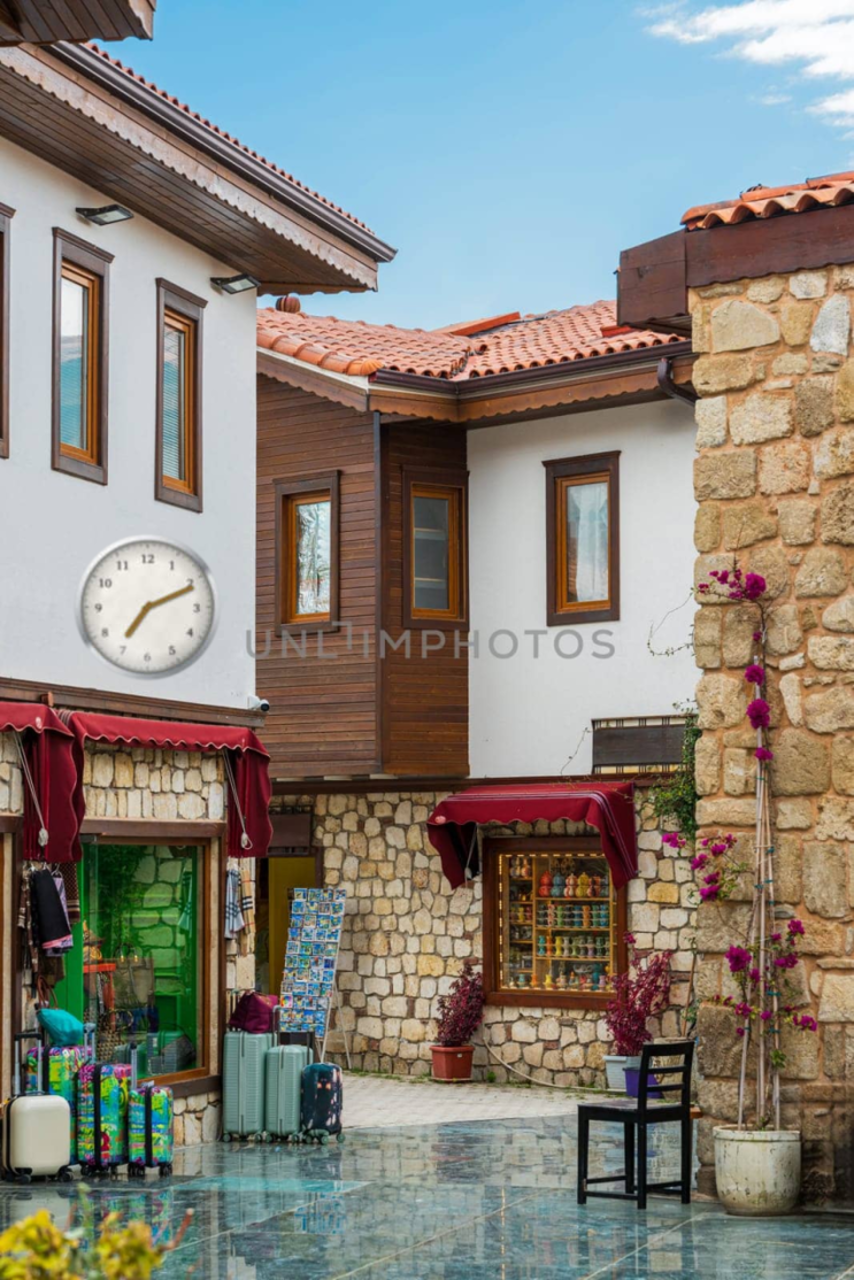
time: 7:11
